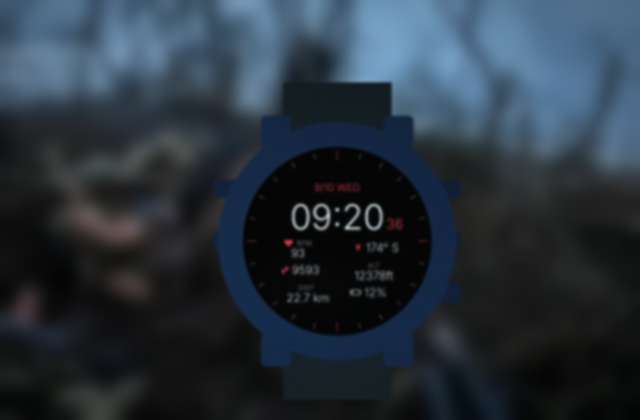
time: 9:20
